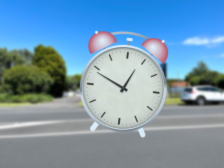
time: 12:49
